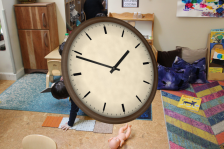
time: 1:49
